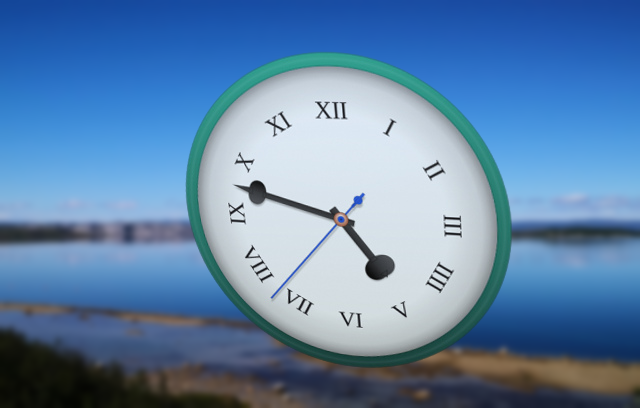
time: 4:47:37
